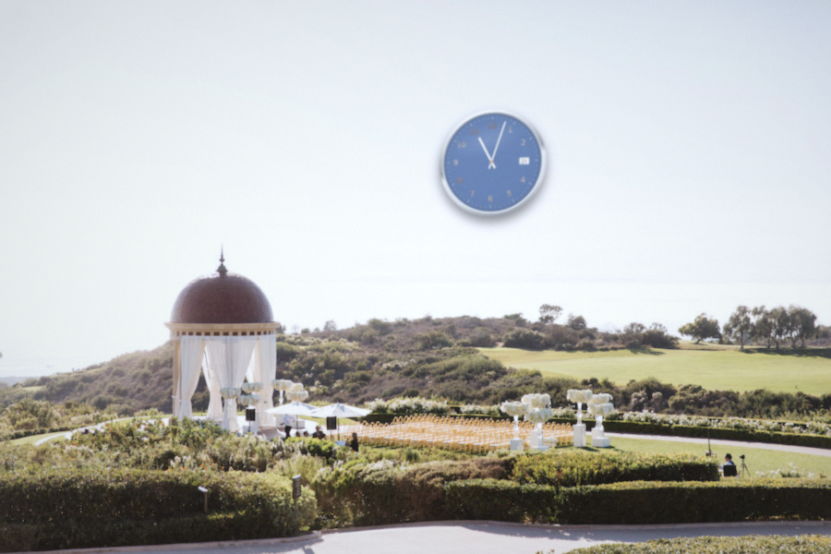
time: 11:03
